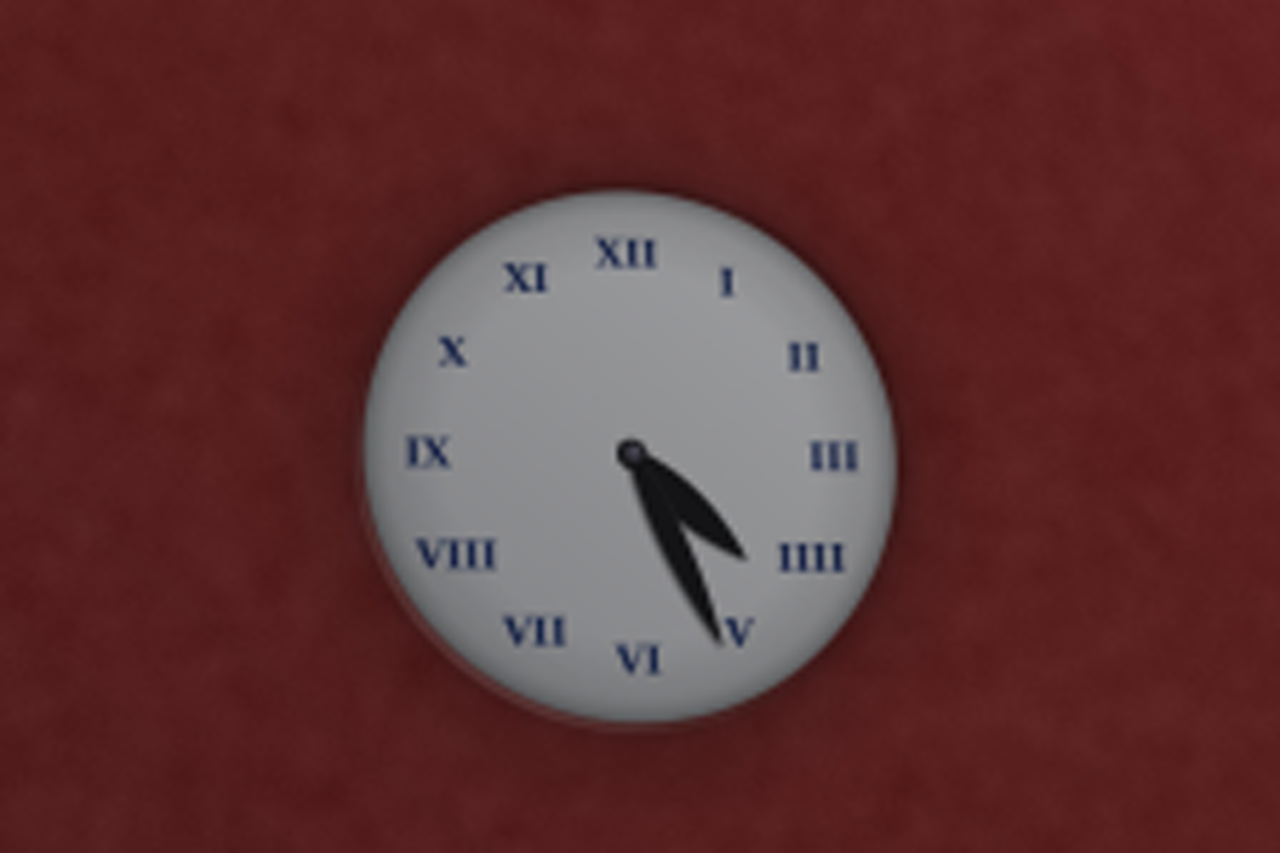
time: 4:26
